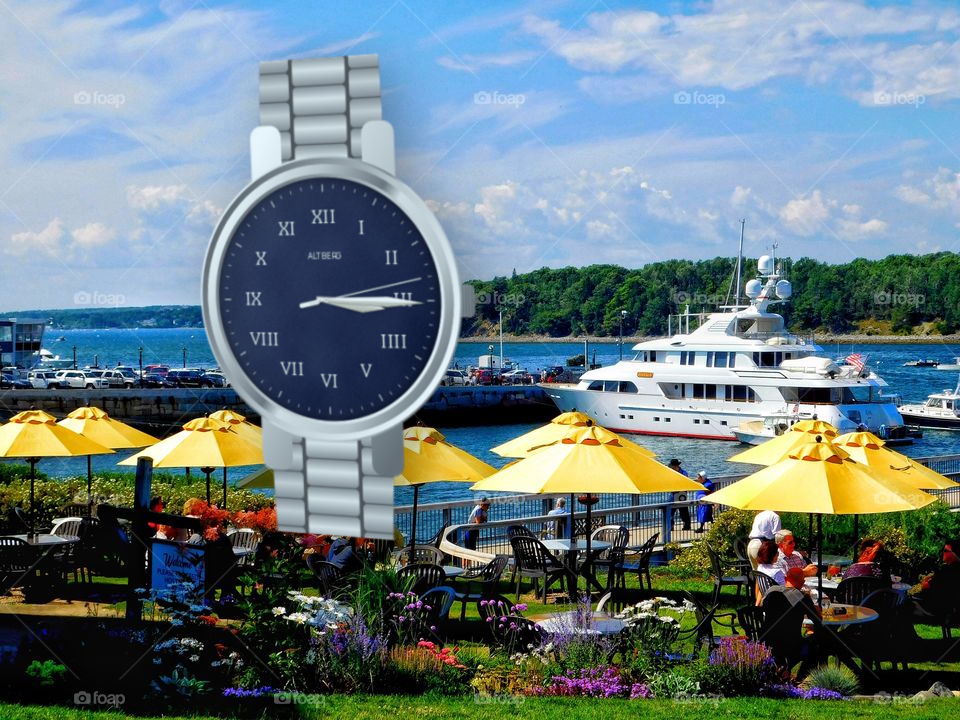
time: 3:15:13
